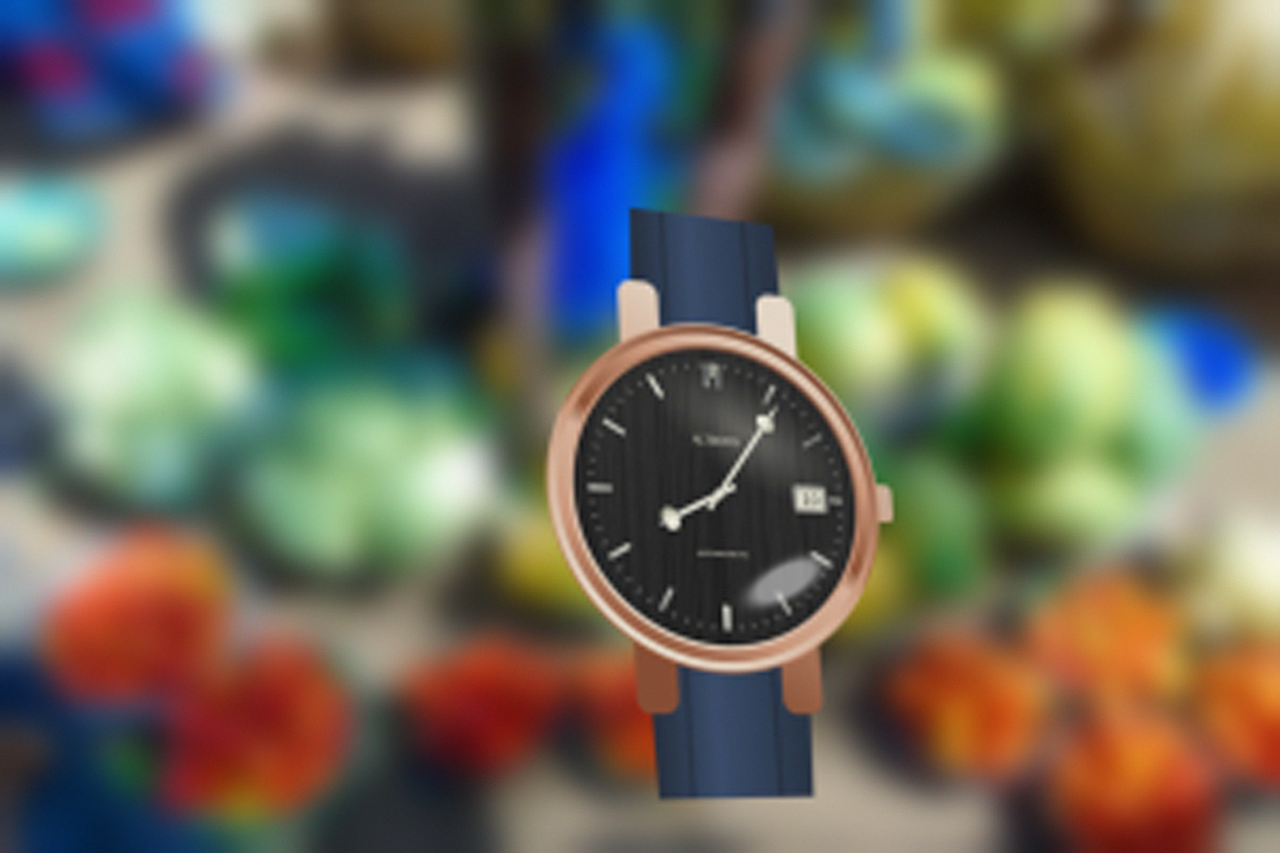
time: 8:06
